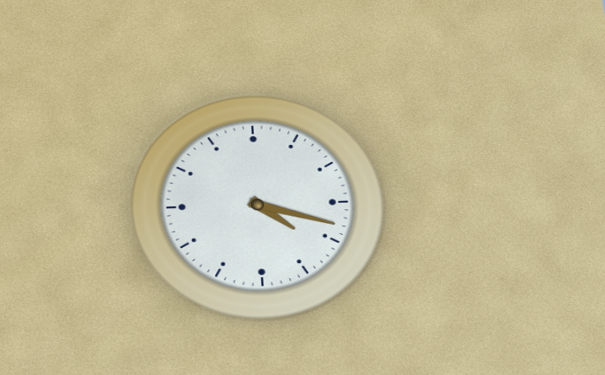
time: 4:18
